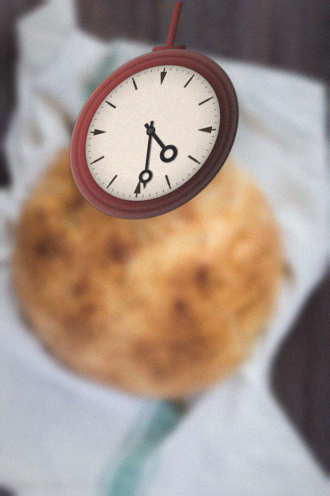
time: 4:29
